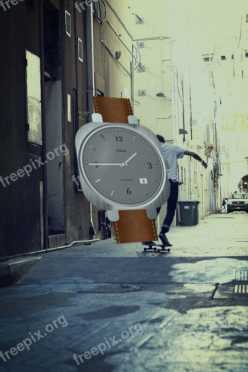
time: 1:45
